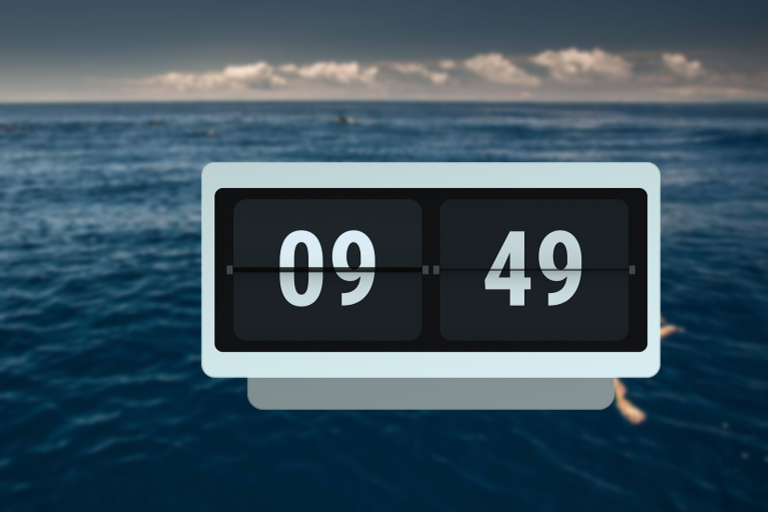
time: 9:49
